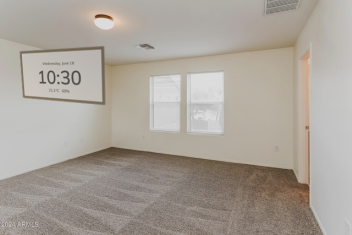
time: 10:30
